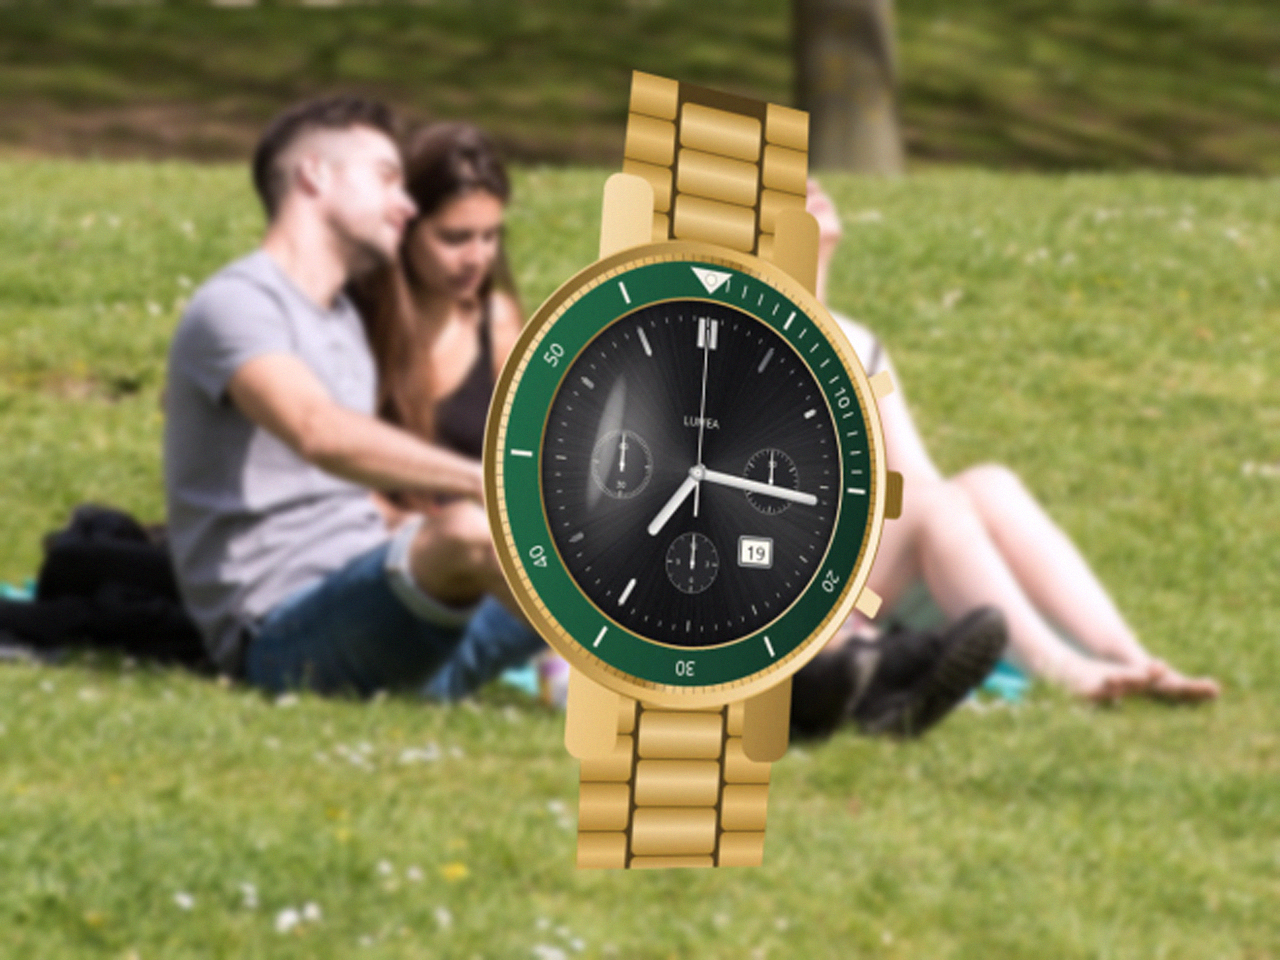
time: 7:16
